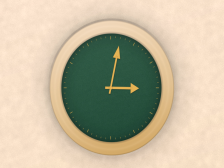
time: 3:02
